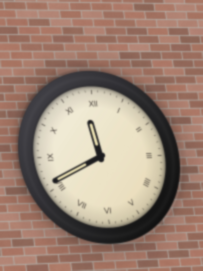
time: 11:41
